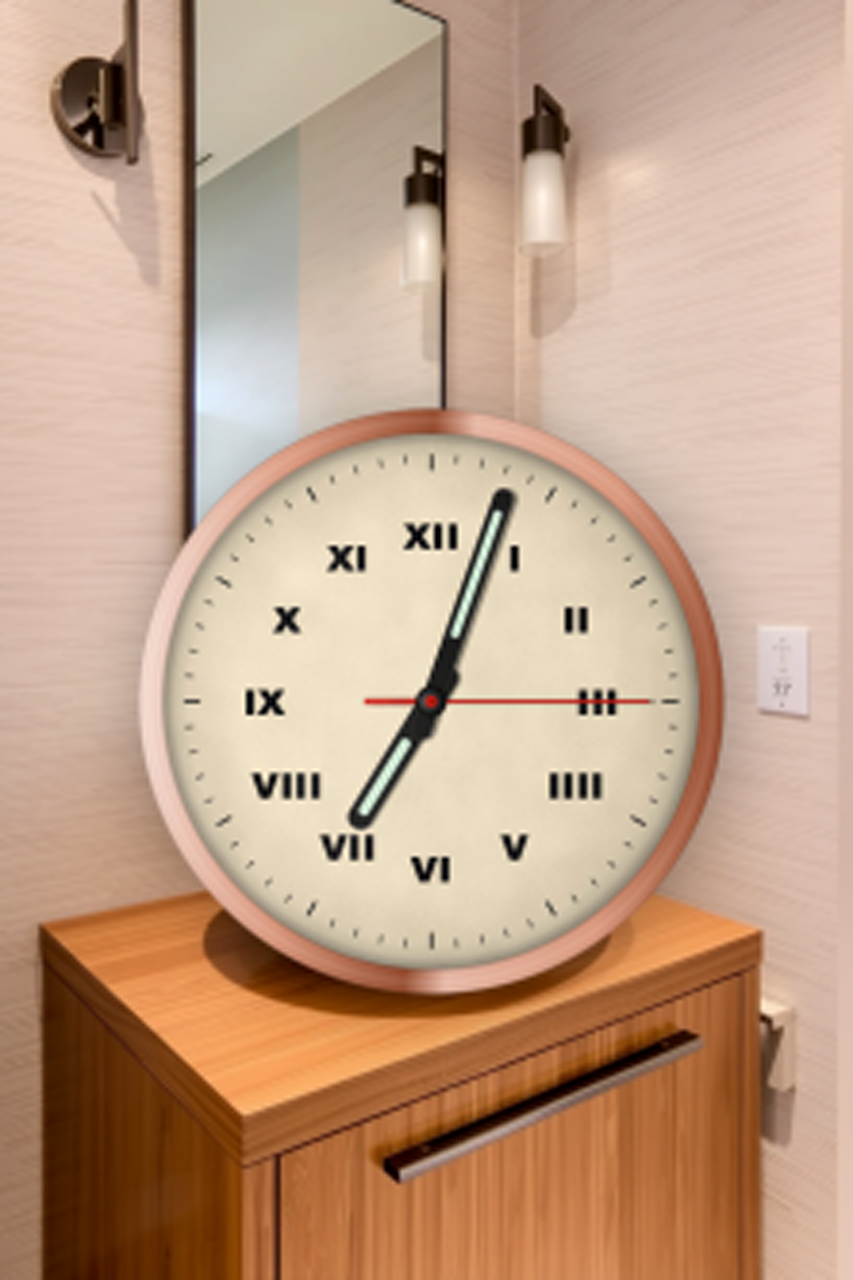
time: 7:03:15
